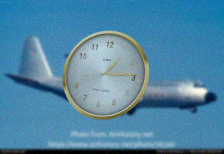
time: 1:14
